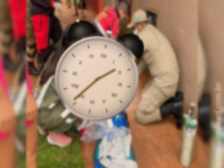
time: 1:36
